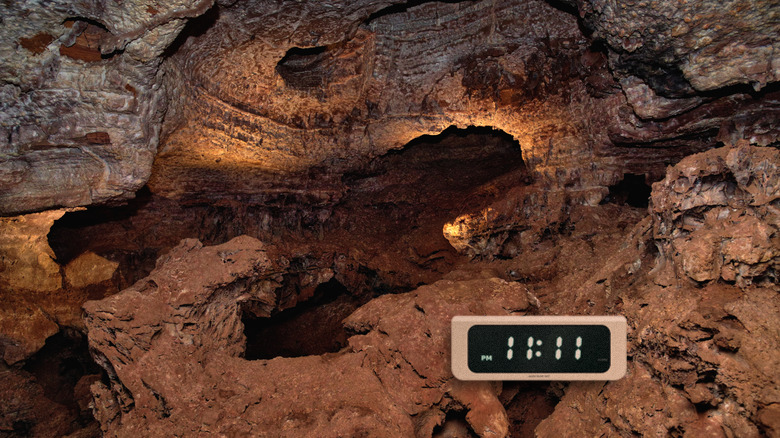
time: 11:11
